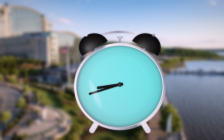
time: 8:42
